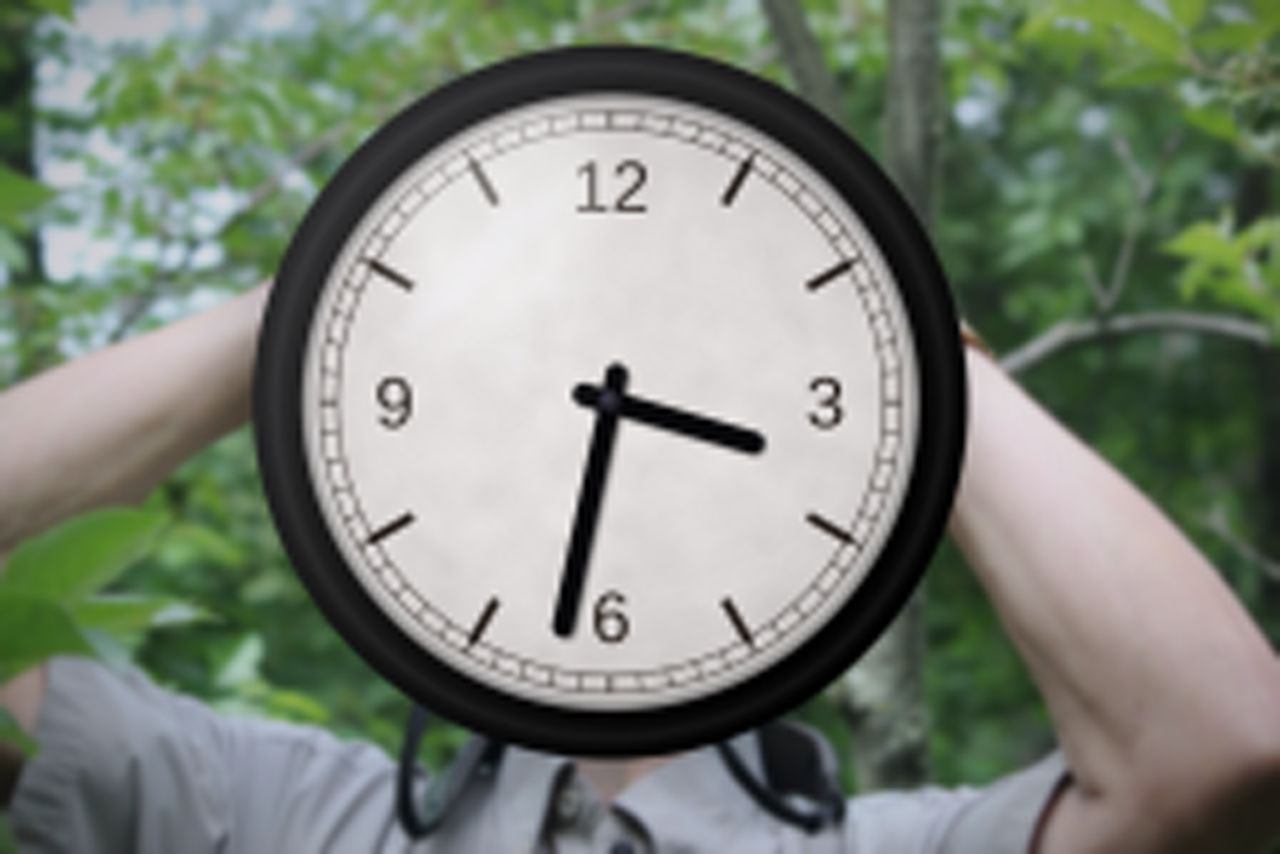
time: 3:32
